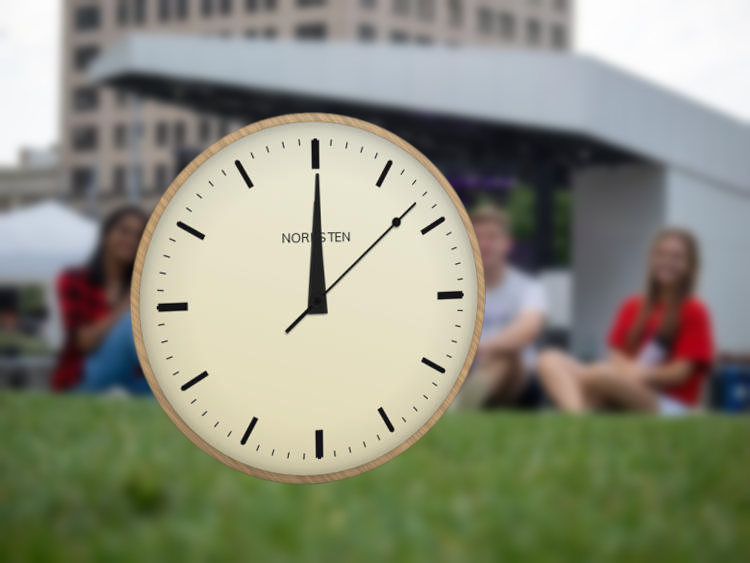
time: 12:00:08
